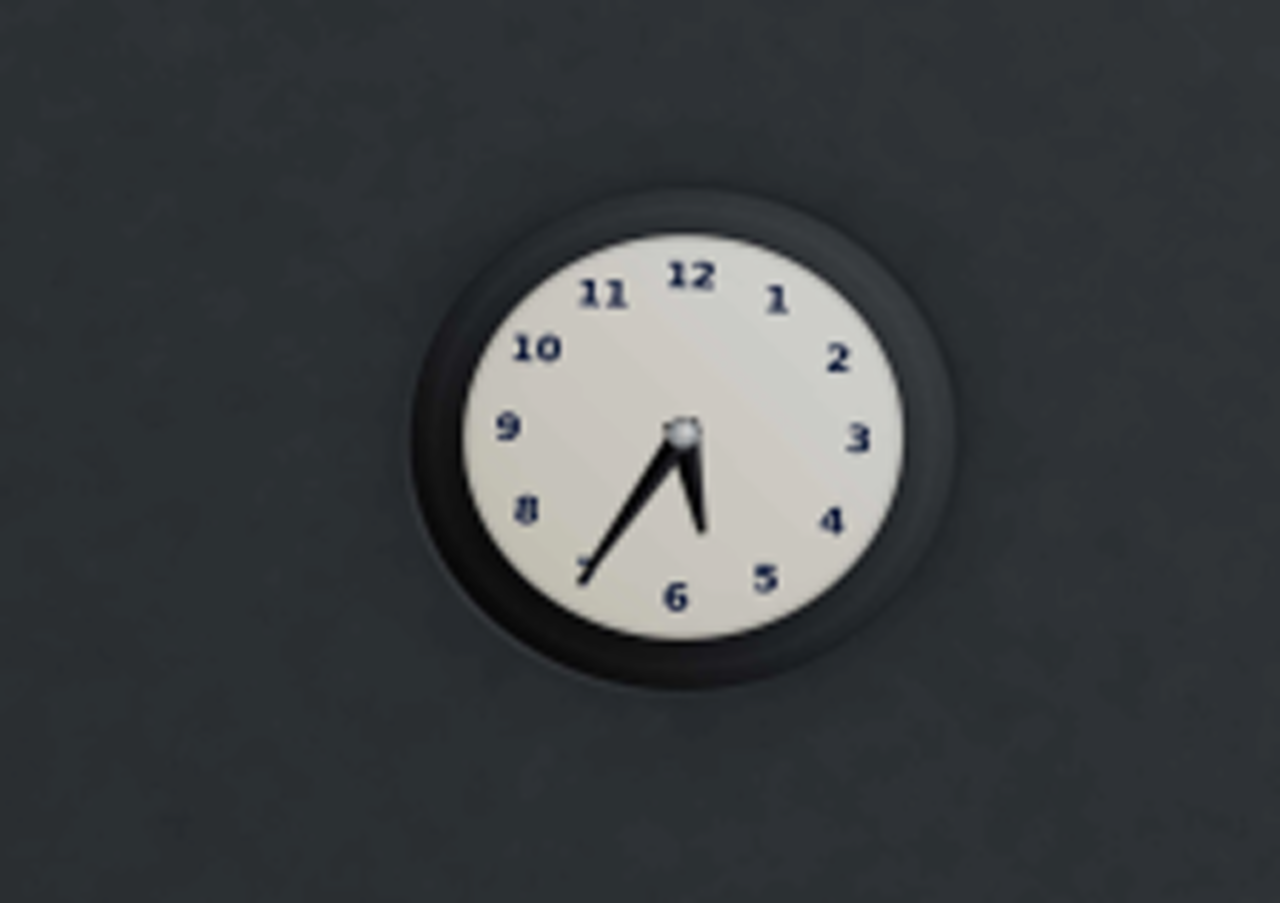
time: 5:35
